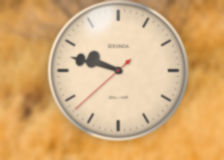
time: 9:47:38
